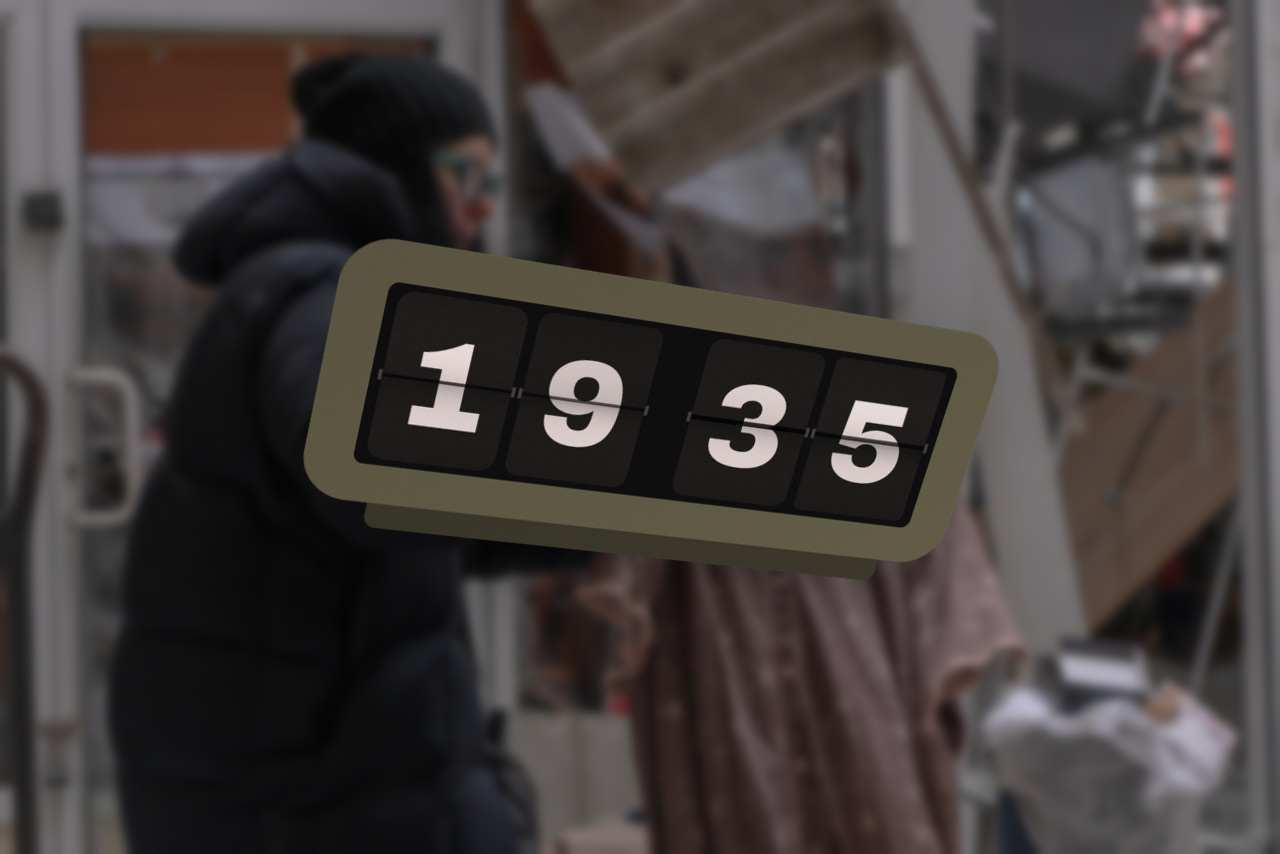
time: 19:35
